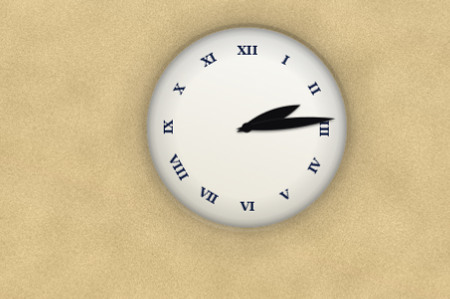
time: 2:14
